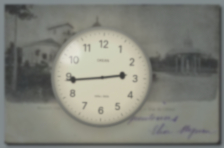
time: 2:44
